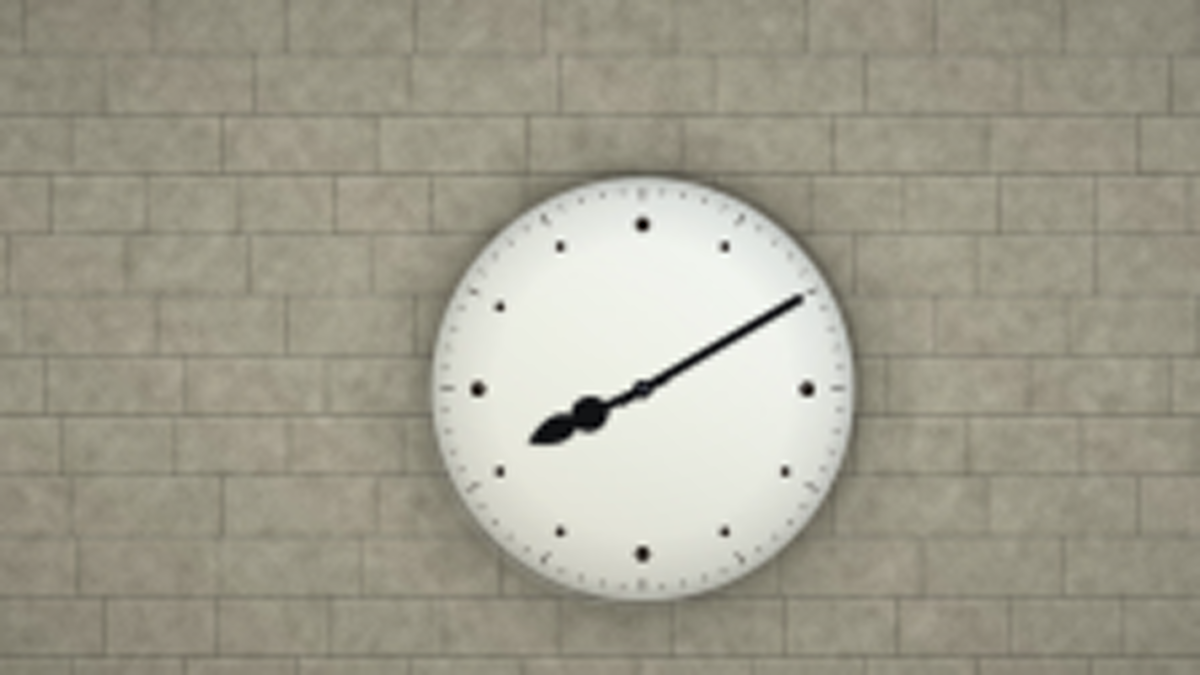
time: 8:10
